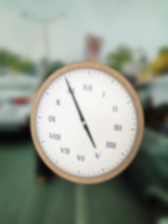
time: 4:55
